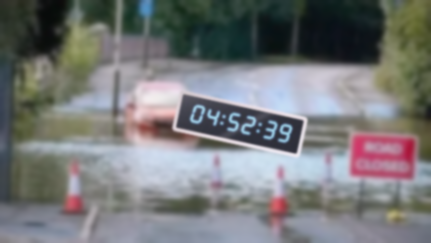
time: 4:52:39
